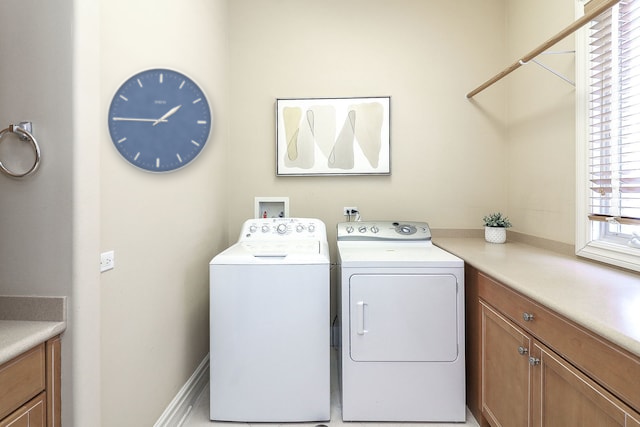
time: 1:45
